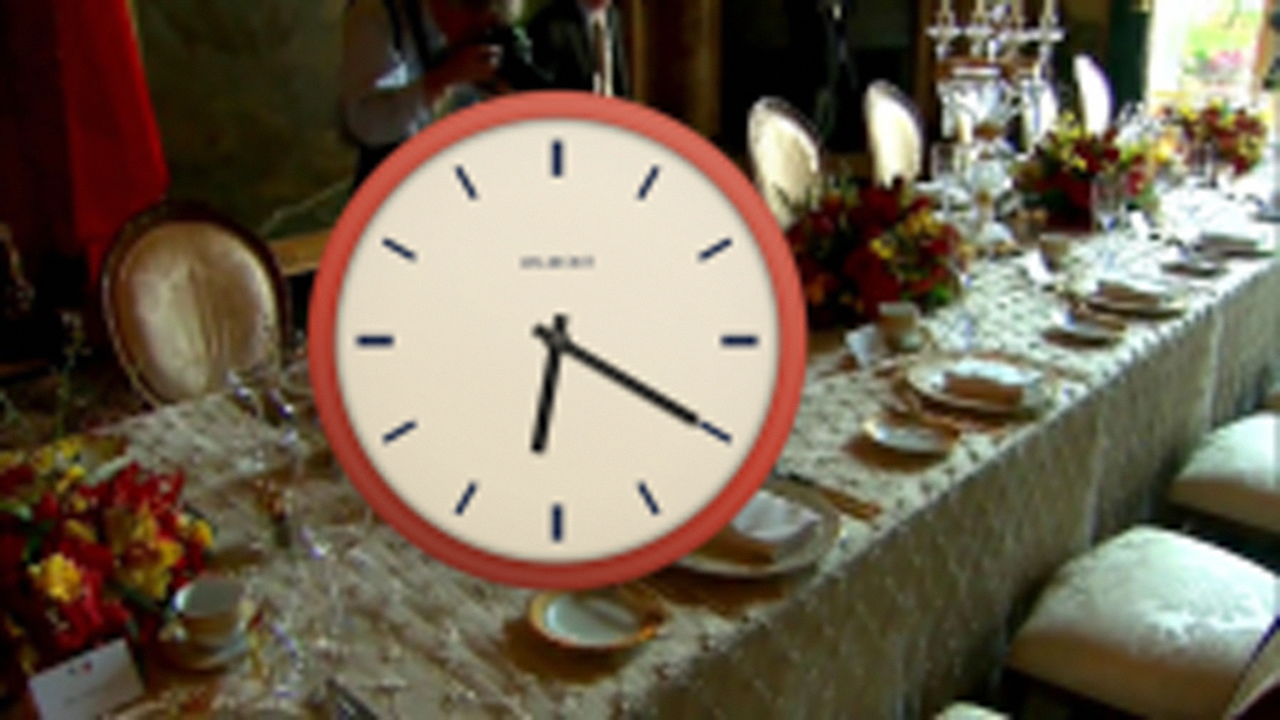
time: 6:20
